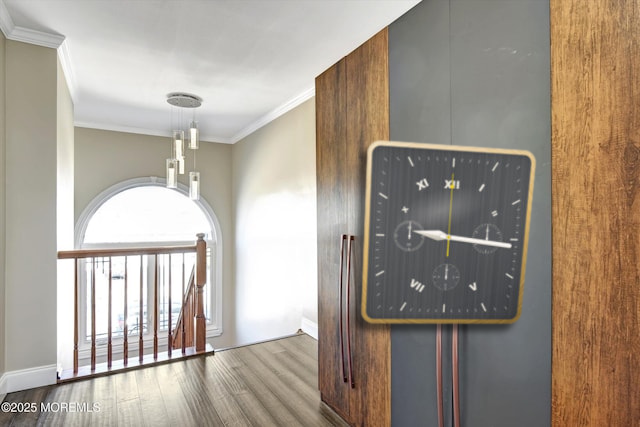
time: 9:16
